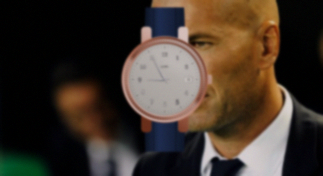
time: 8:55
